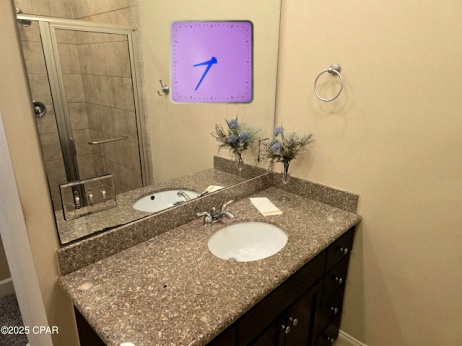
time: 8:35
